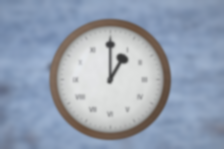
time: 1:00
